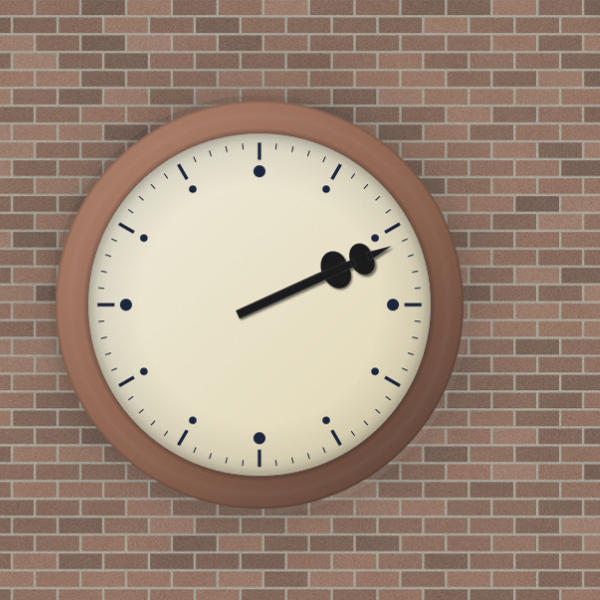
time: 2:11
